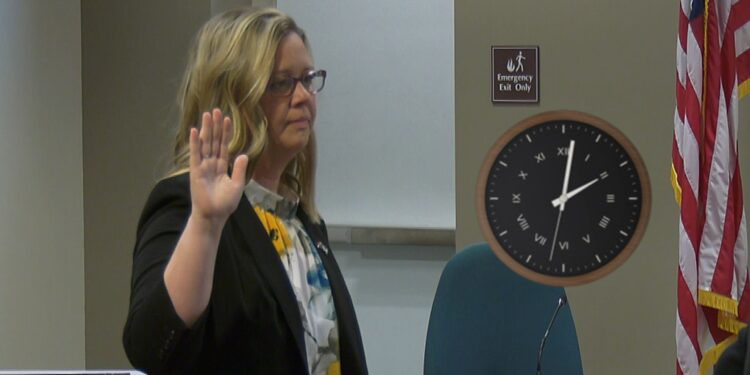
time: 2:01:32
